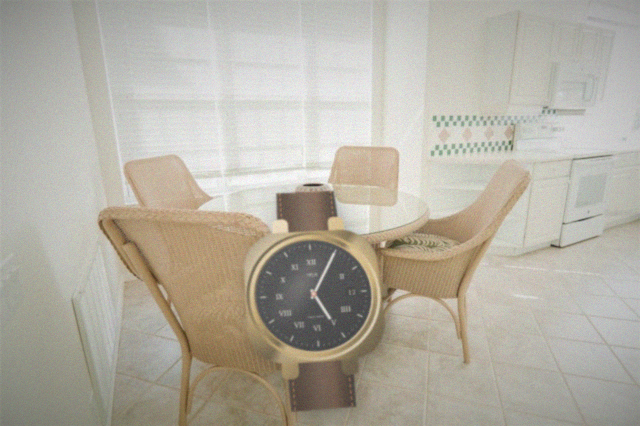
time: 5:05
